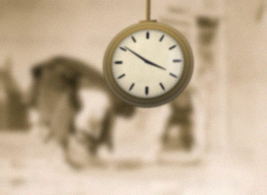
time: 3:51
